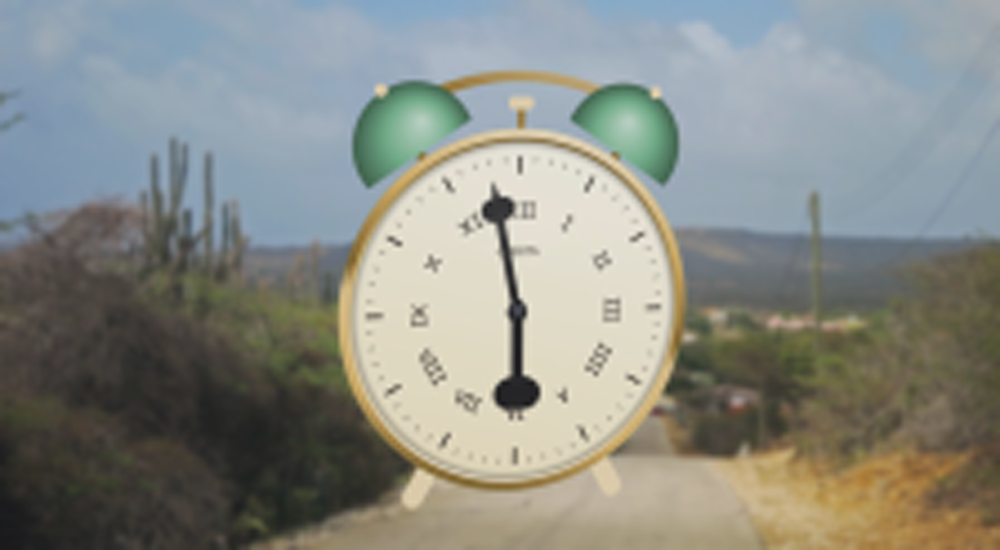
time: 5:58
